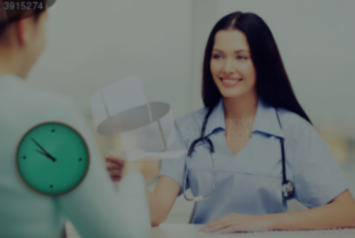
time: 9:52
